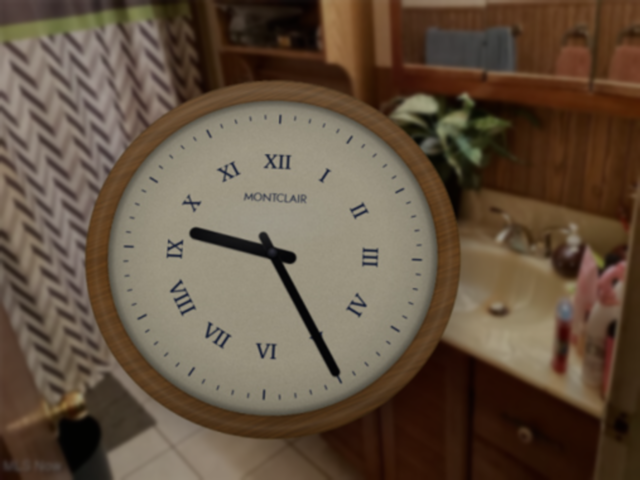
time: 9:25
